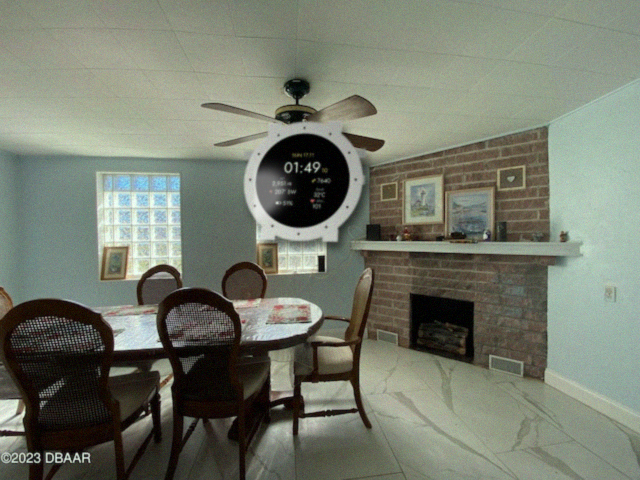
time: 1:49
